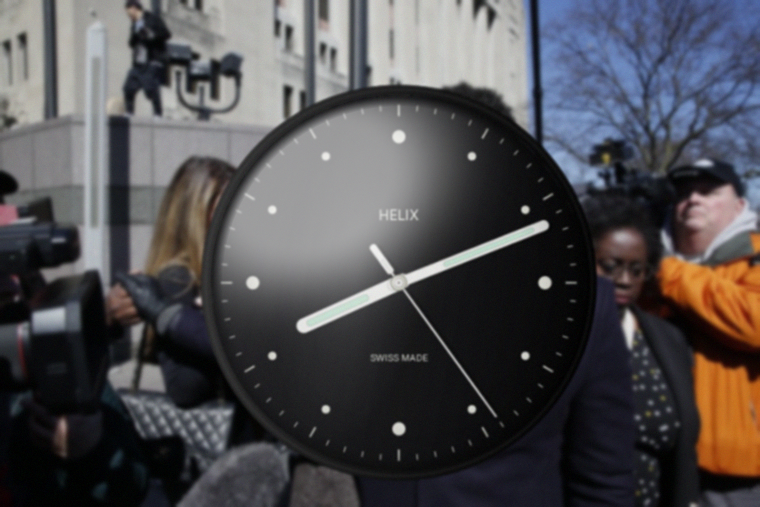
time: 8:11:24
